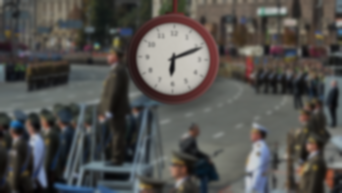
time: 6:11
